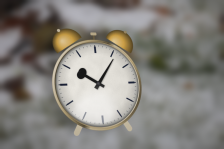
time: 10:06
